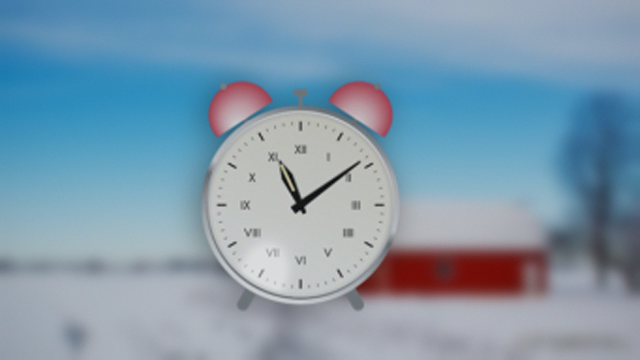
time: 11:09
